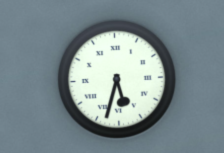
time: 5:33
